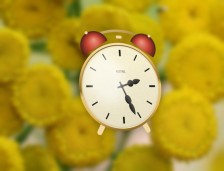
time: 2:26
